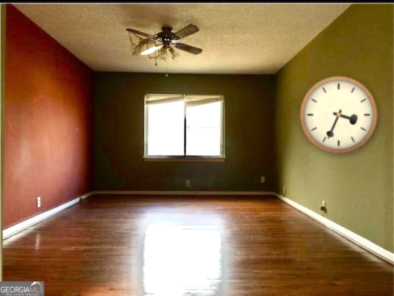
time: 3:34
